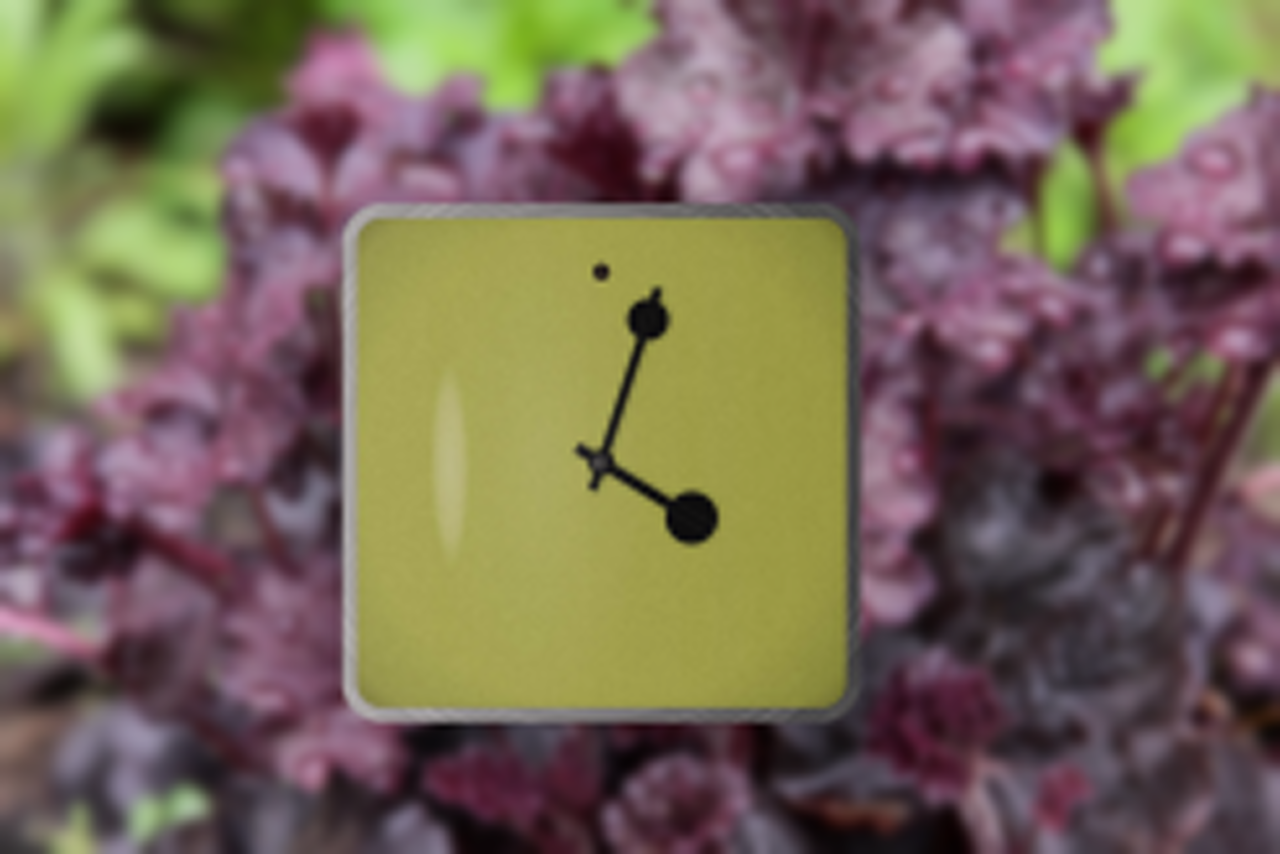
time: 4:03
